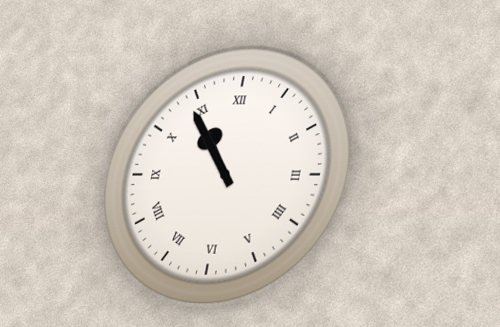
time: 10:54
